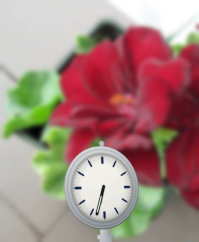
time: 6:33
